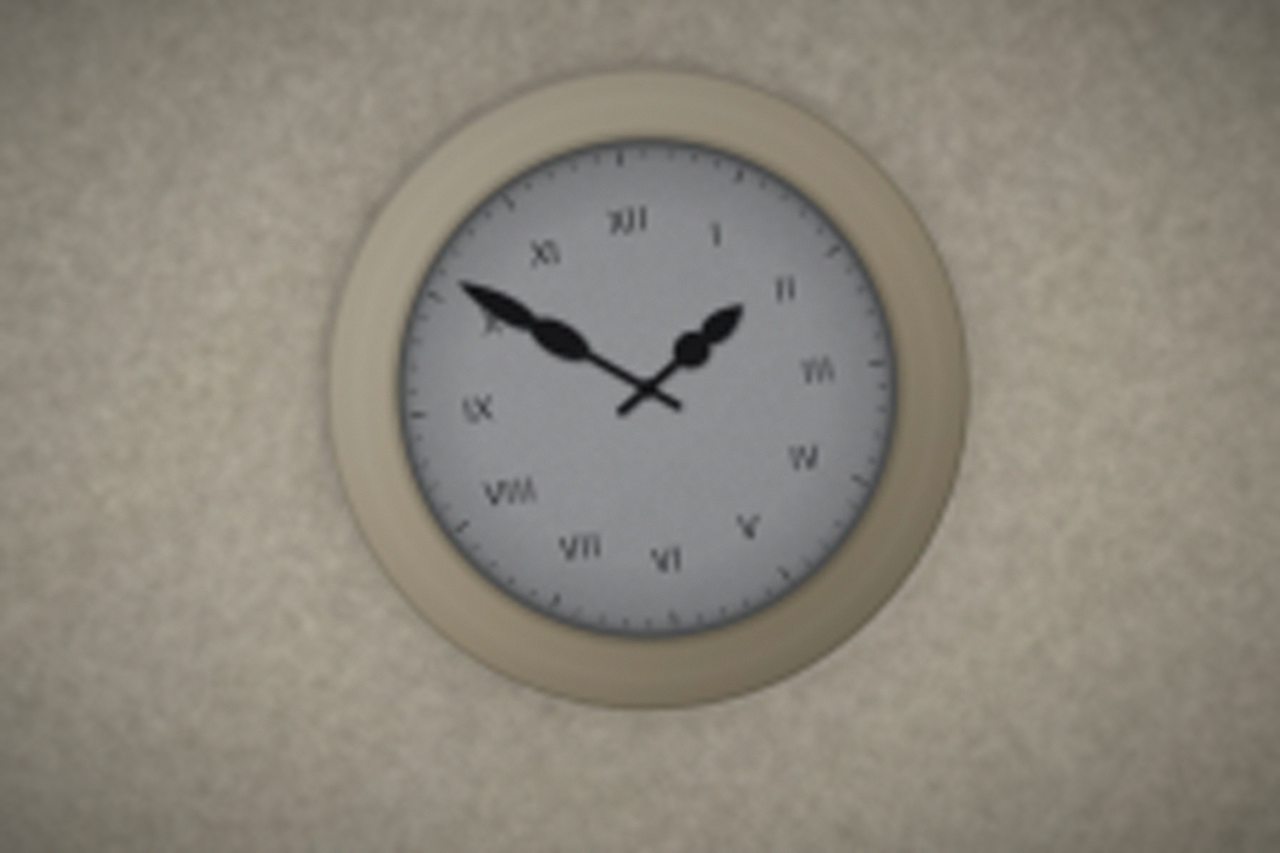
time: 1:51
